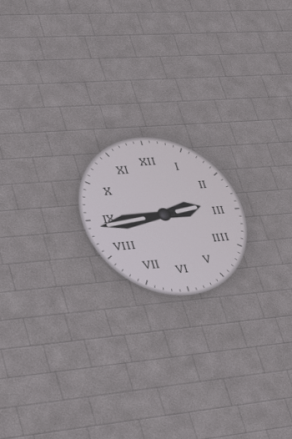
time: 2:44
